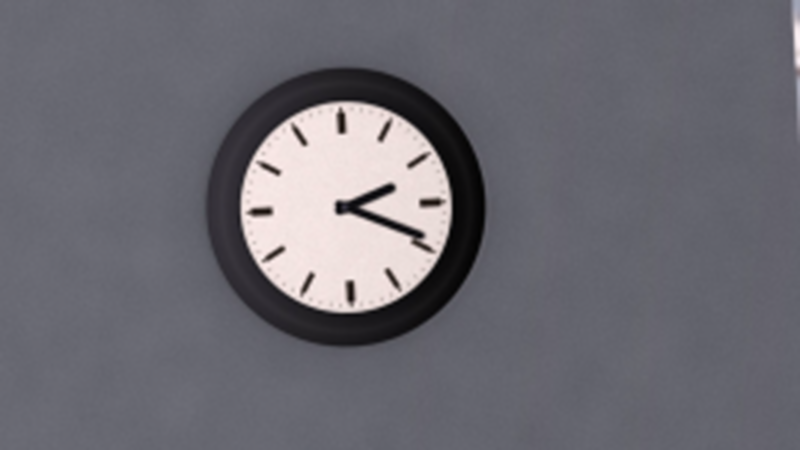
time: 2:19
